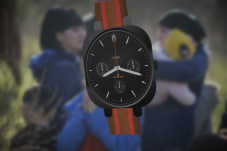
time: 8:18
